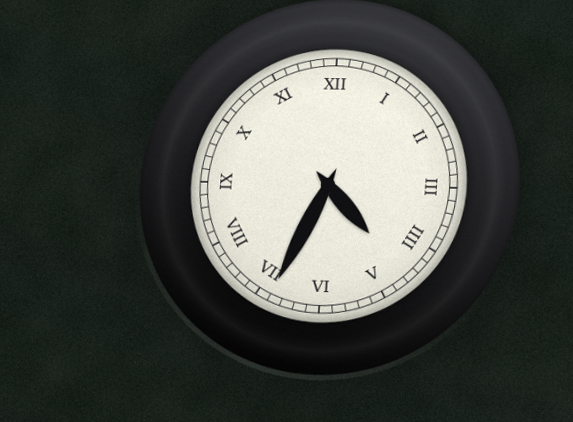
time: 4:34
